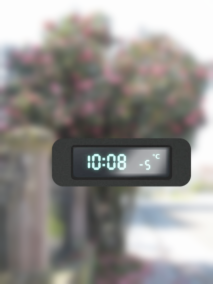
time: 10:08
